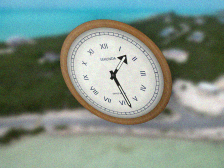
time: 1:28
